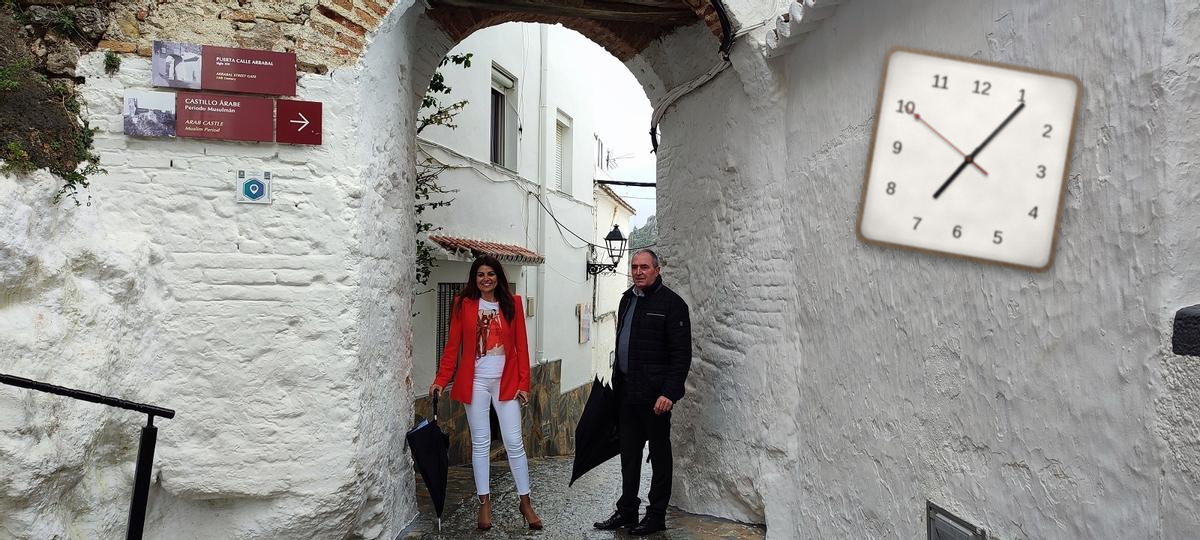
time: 7:05:50
